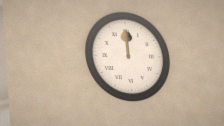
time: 12:00
